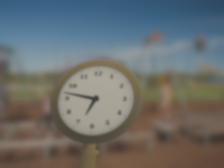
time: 6:47
